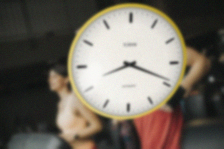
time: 8:19
